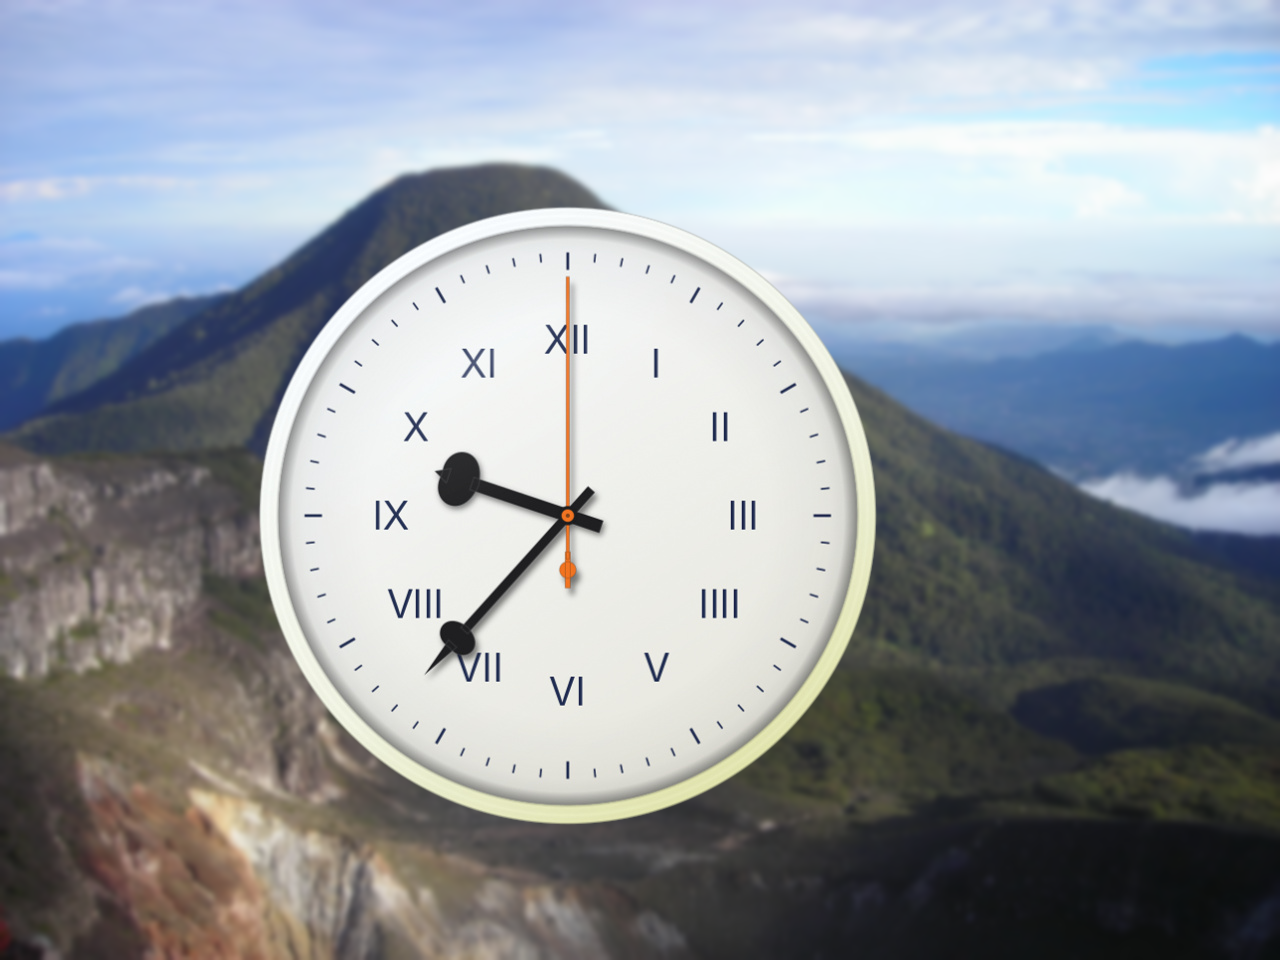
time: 9:37:00
